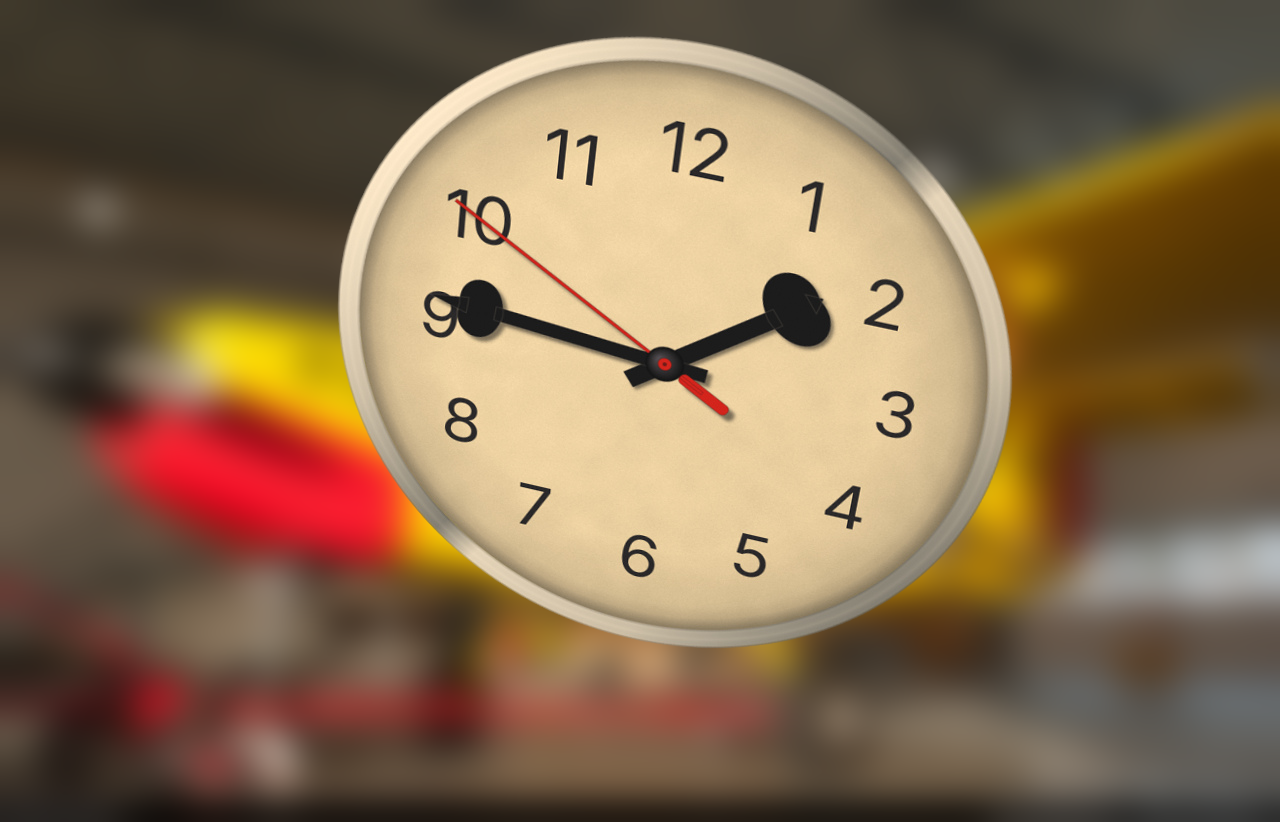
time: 1:45:50
